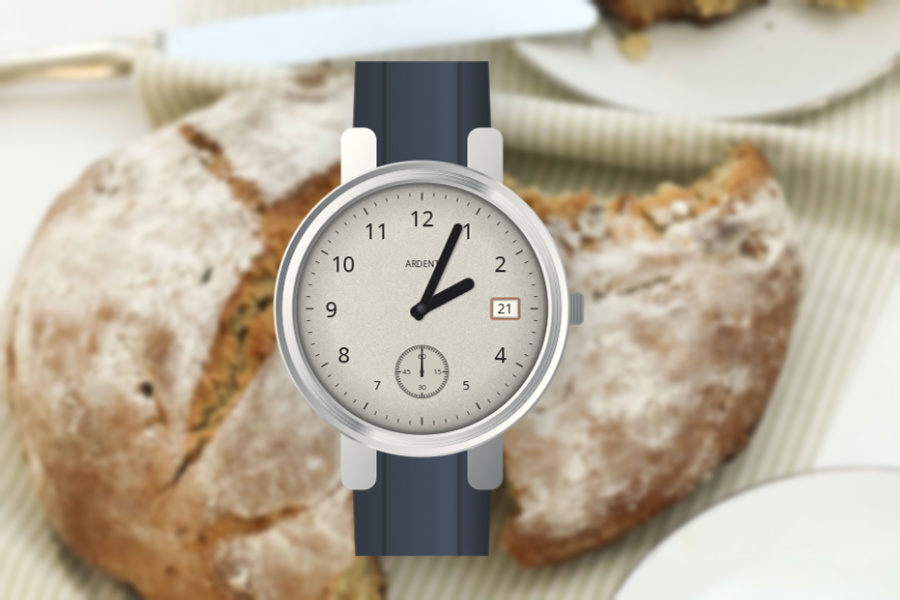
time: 2:04
